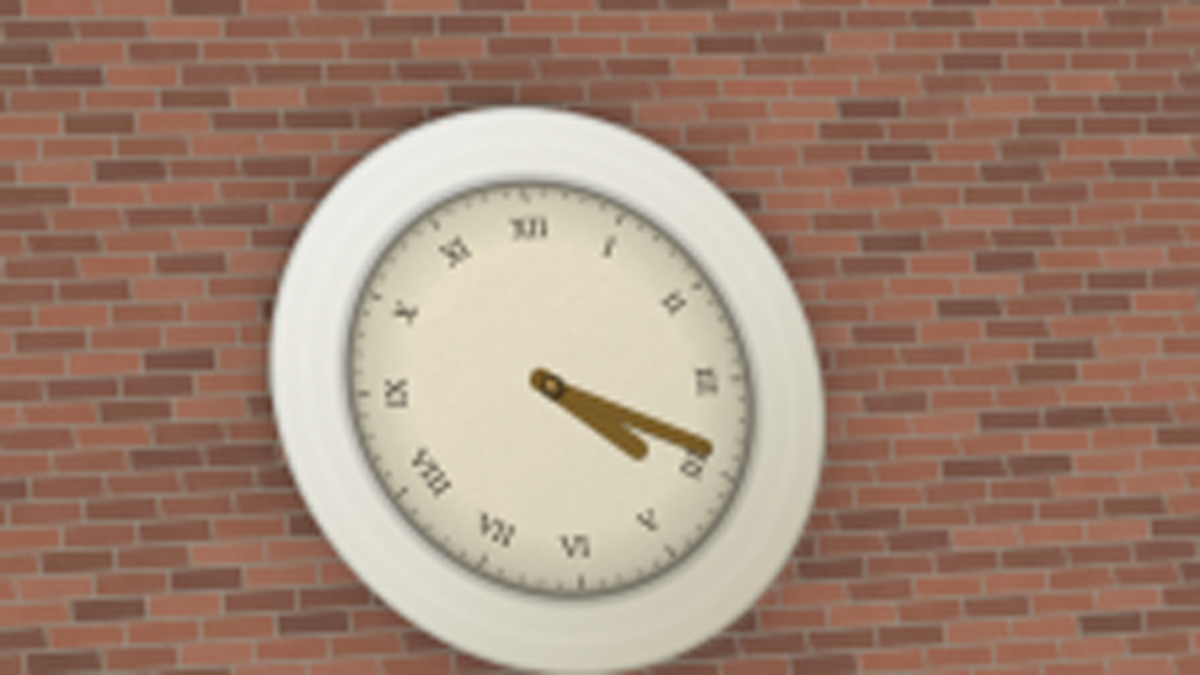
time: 4:19
